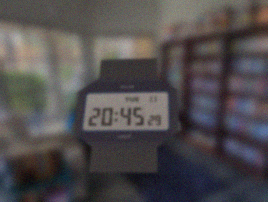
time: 20:45
